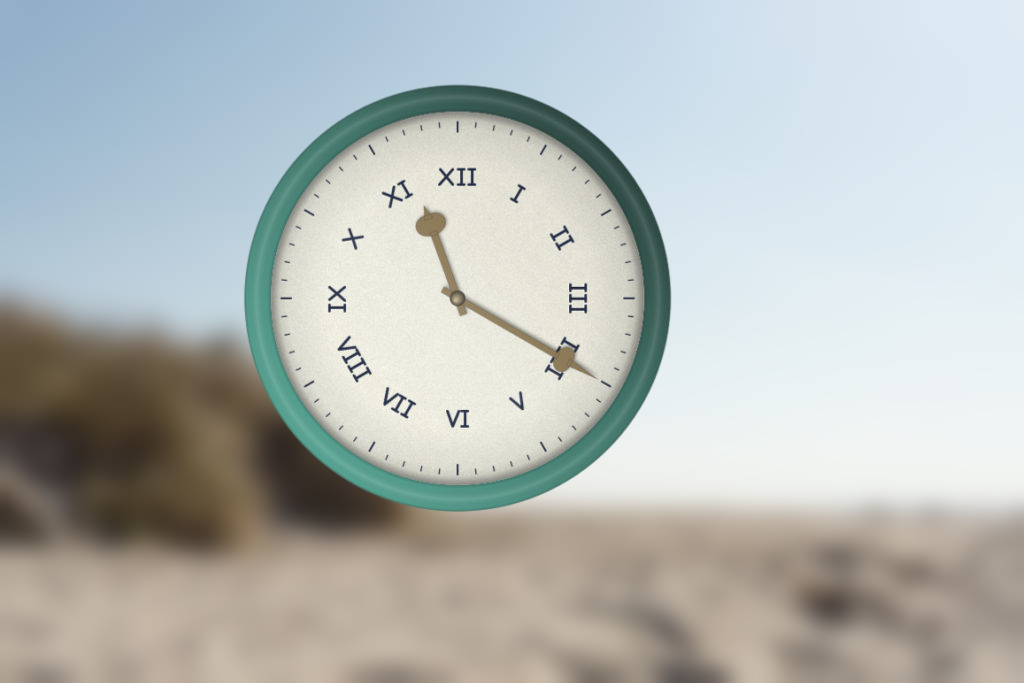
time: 11:20
